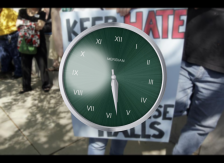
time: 5:28
